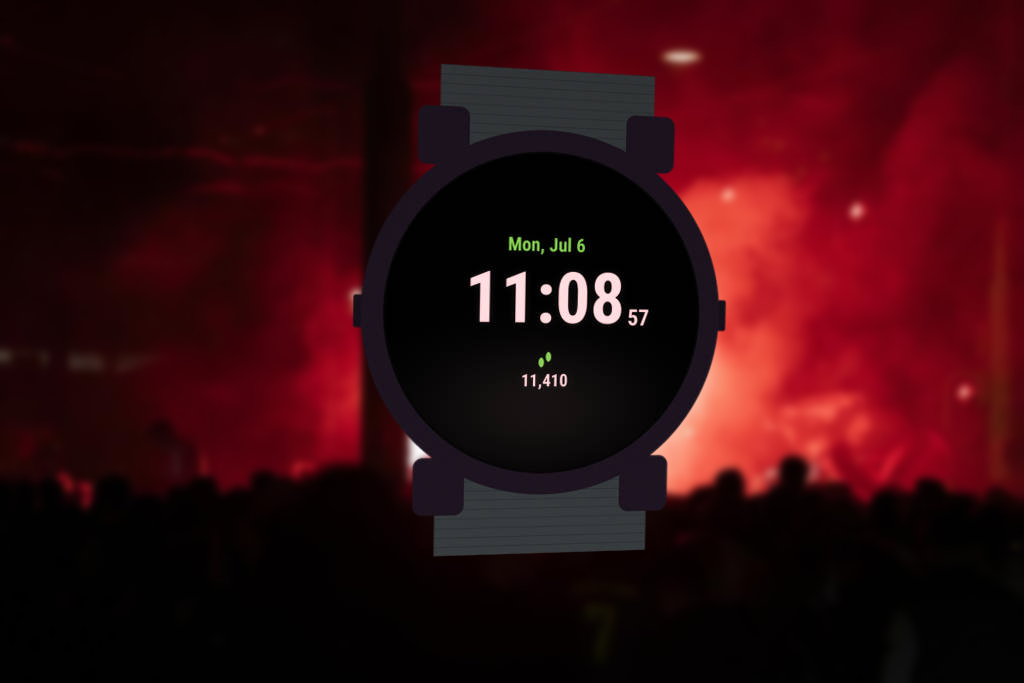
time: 11:08:57
